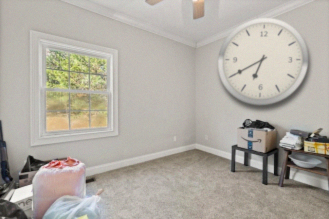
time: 6:40
